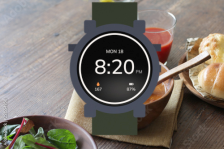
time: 8:20
